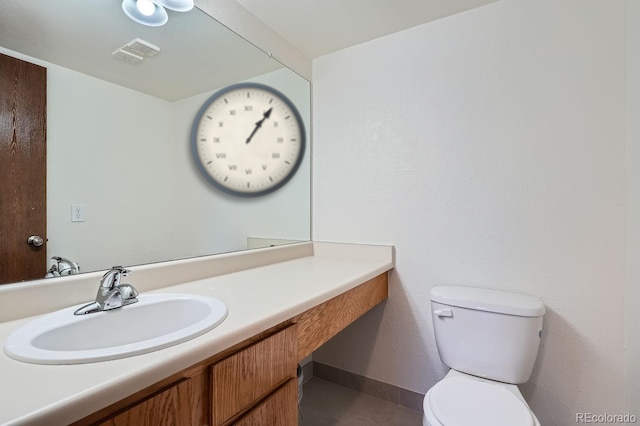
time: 1:06
